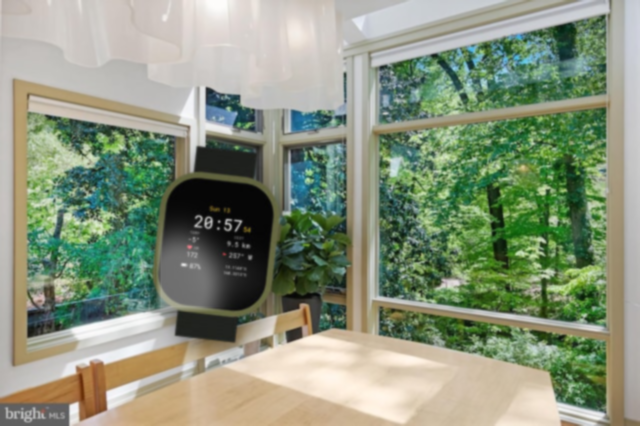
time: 20:57
